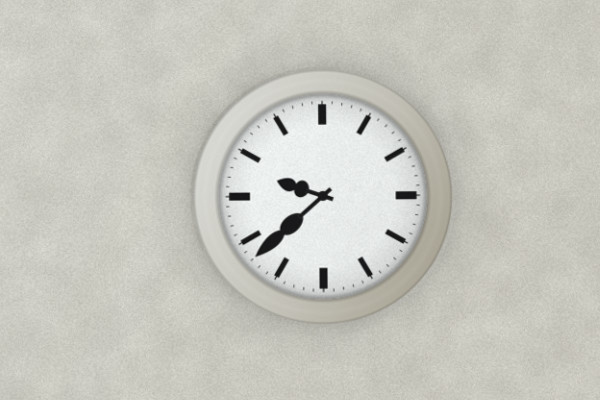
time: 9:38
